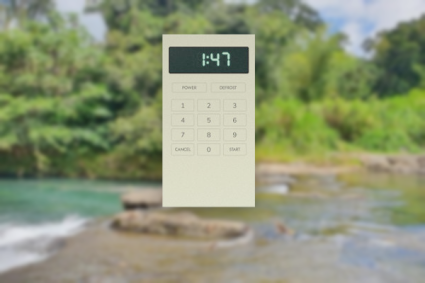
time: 1:47
